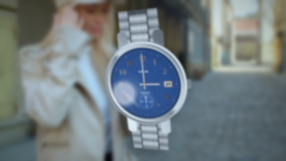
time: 3:00
